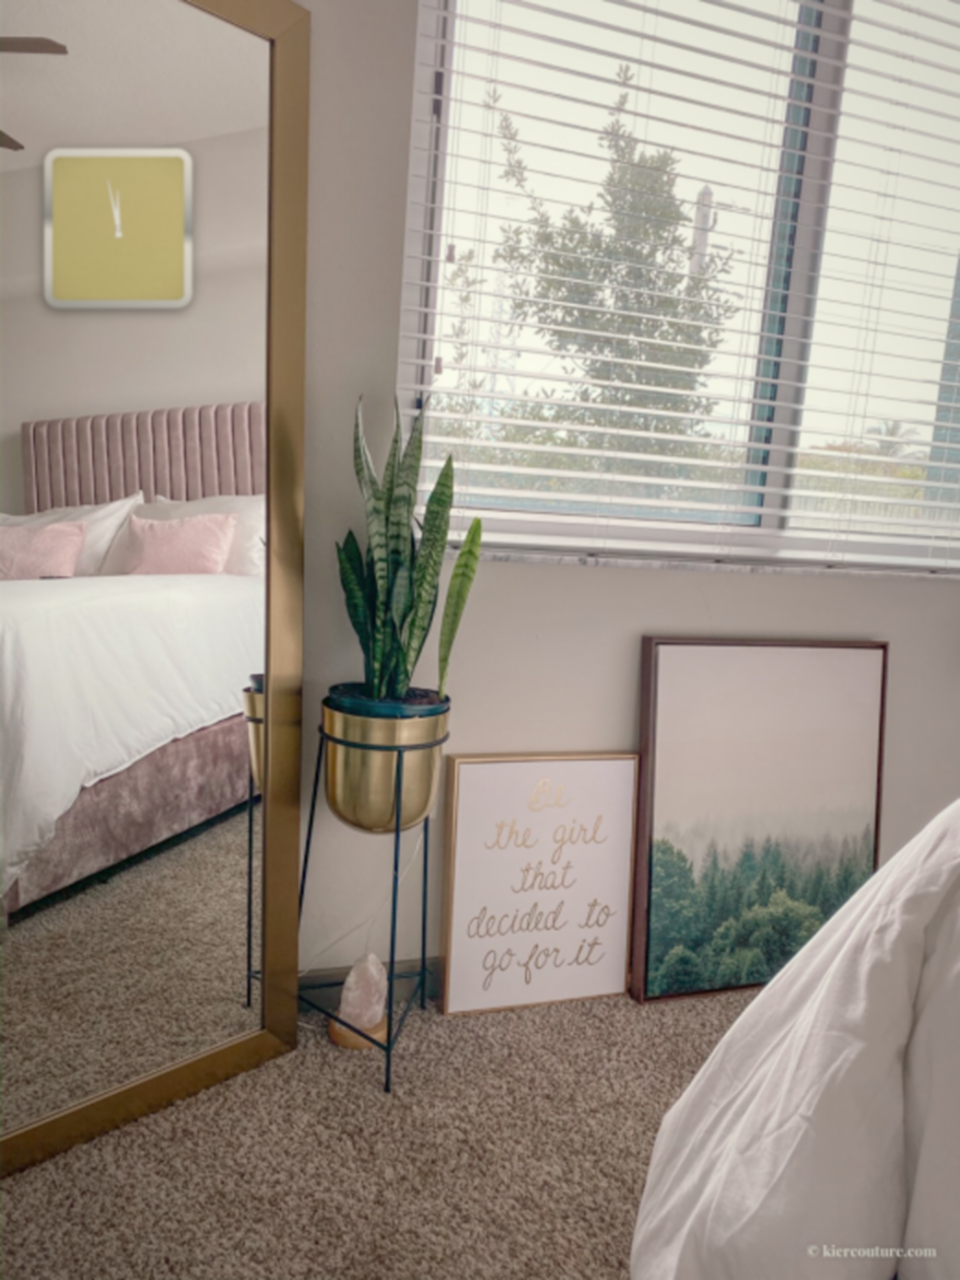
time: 11:58
